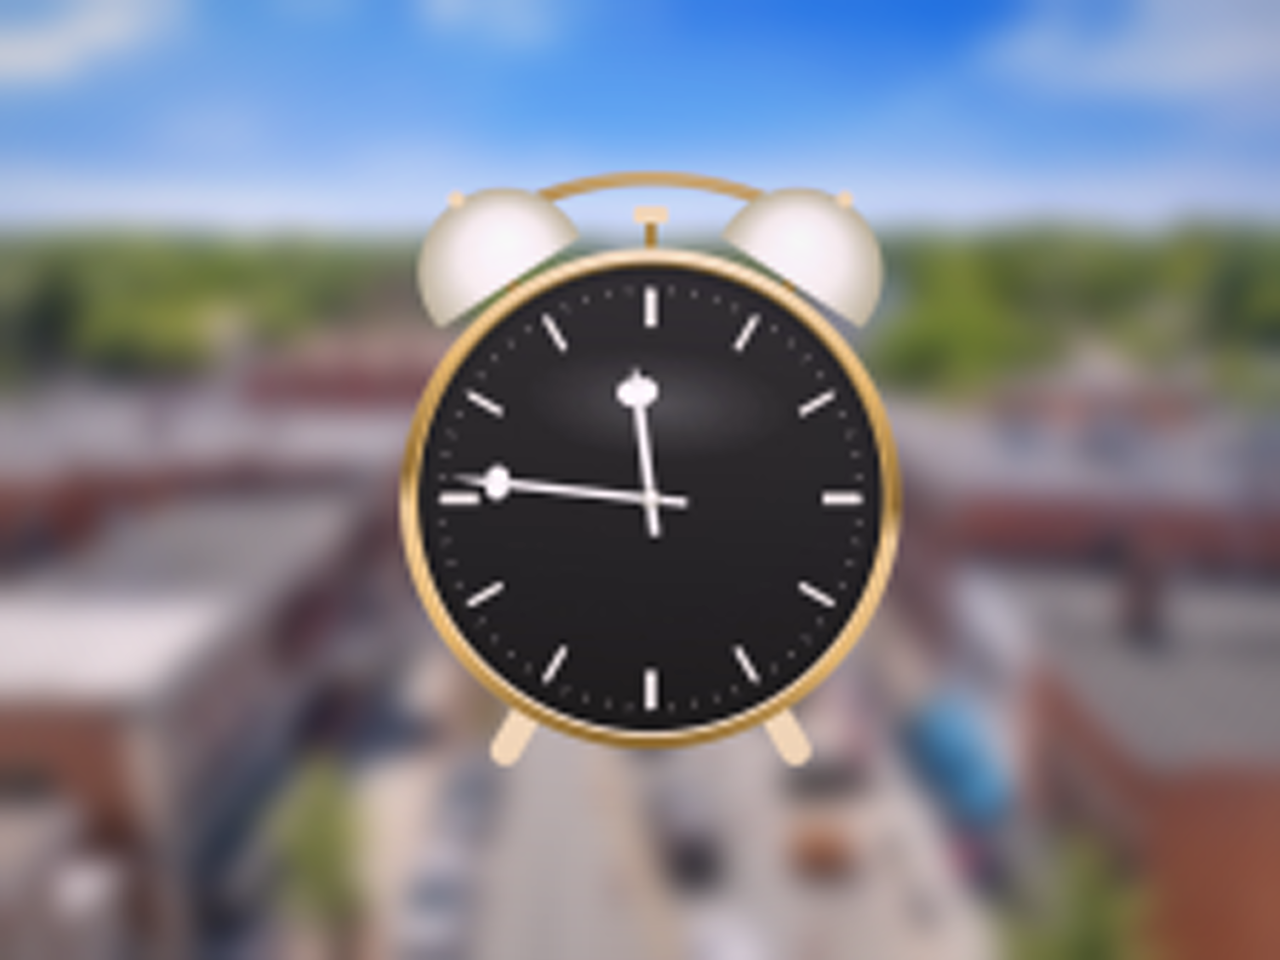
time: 11:46
